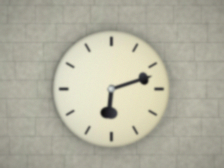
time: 6:12
